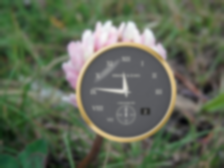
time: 11:46
